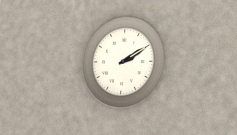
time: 2:10
